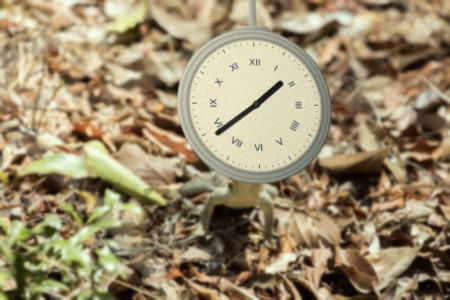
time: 1:39
